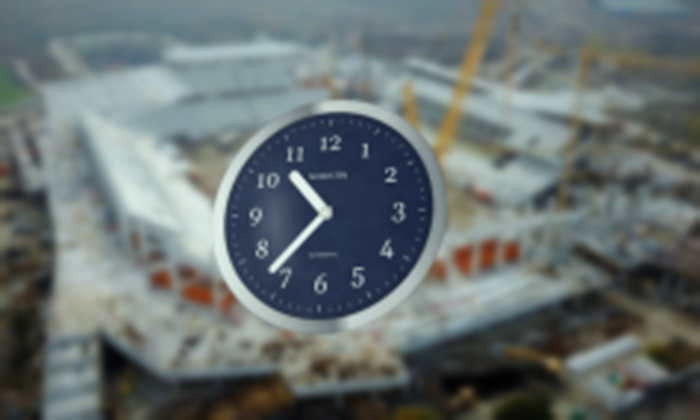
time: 10:37
